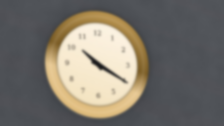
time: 10:20
